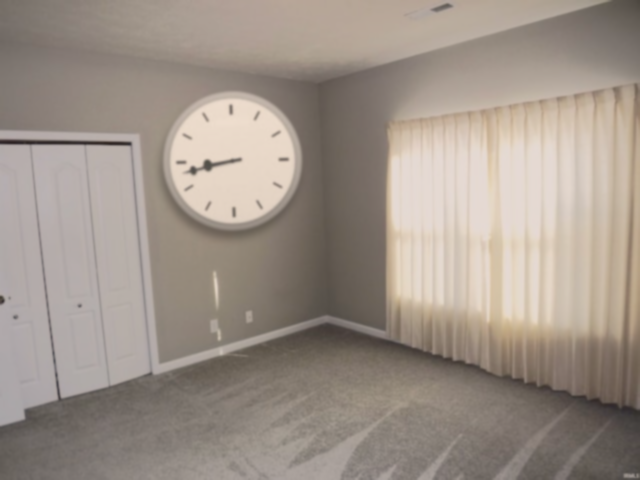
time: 8:43
